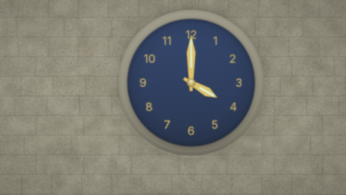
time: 4:00
